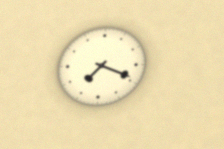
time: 7:19
